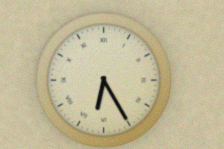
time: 6:25
